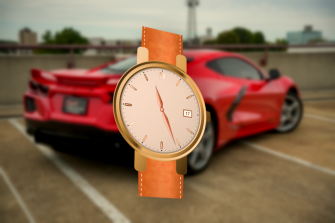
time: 11:26
